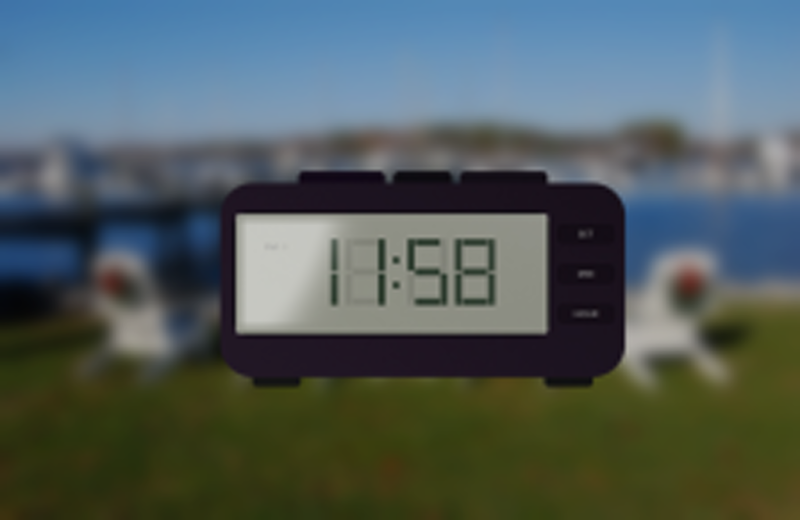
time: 11:58
